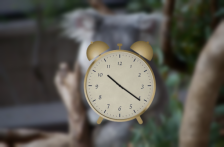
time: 10:21
